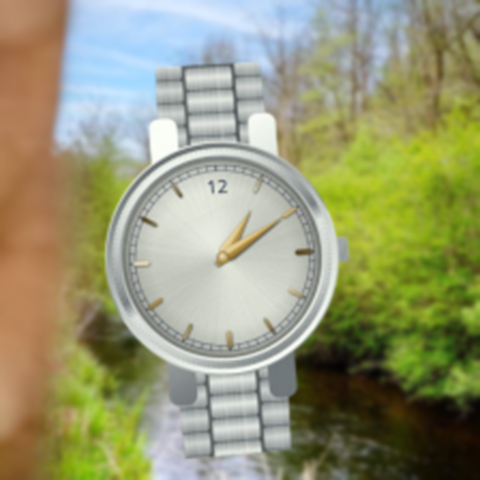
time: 1:10
